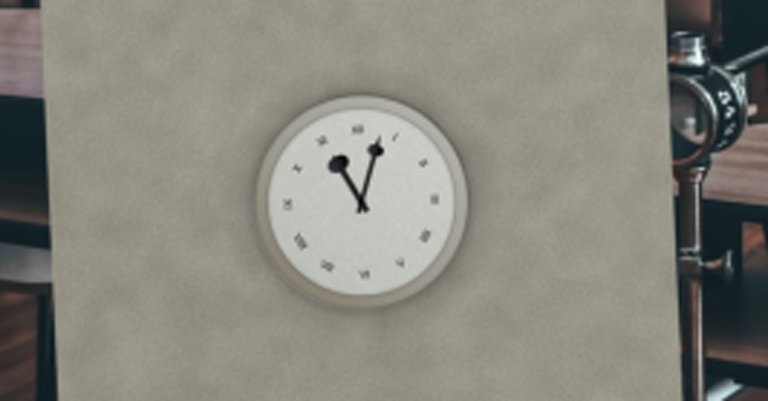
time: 11:03
